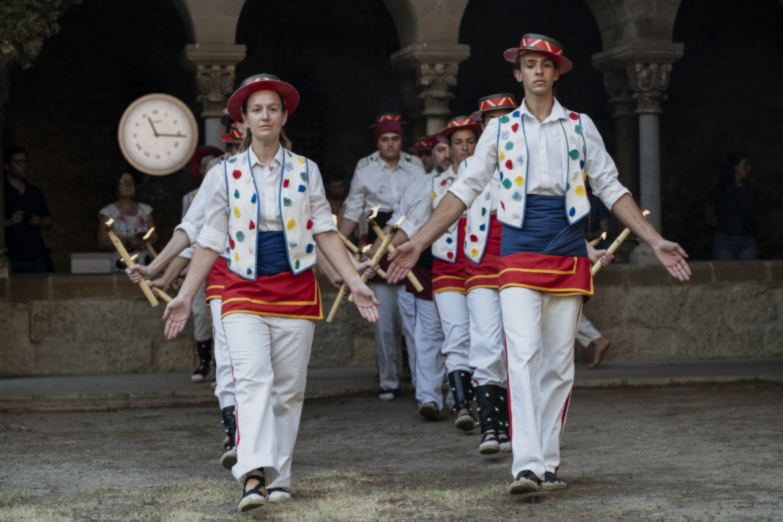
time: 11:16
